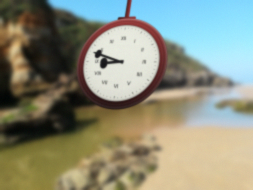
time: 8:48
